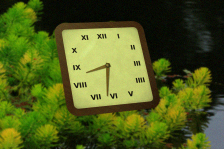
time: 8:32
